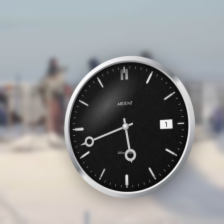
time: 5:42
